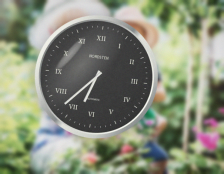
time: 6:37
